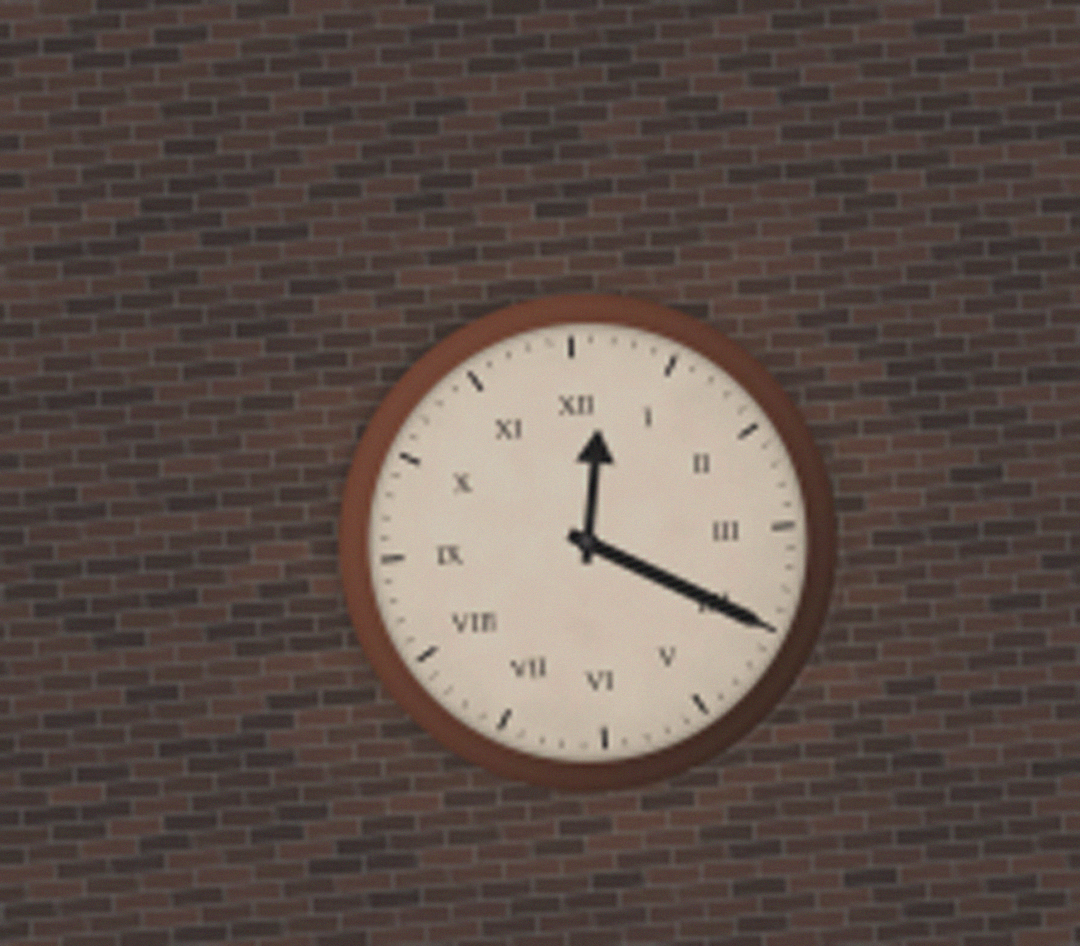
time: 12:20
